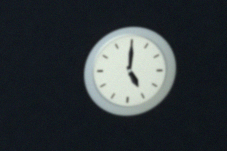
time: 5:00
